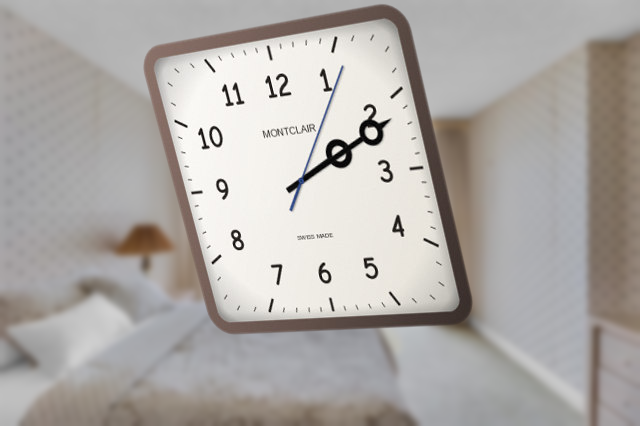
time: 2:11:06
